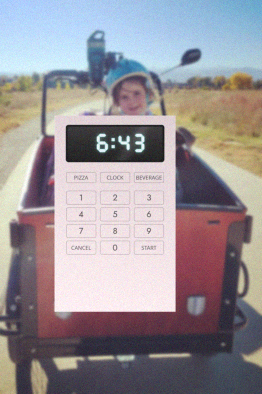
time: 6:43
